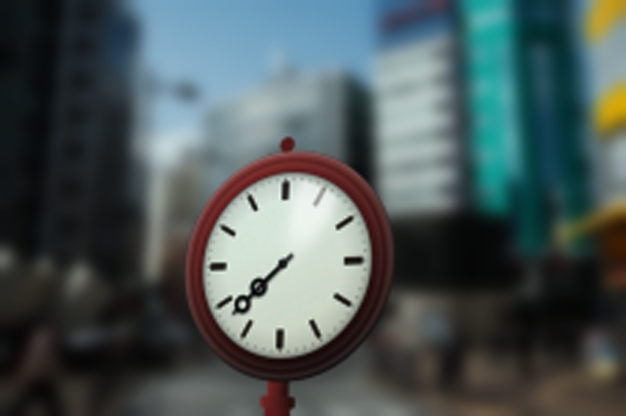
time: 7:38
